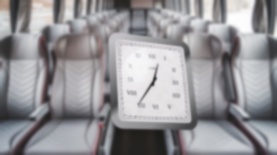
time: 12:36
